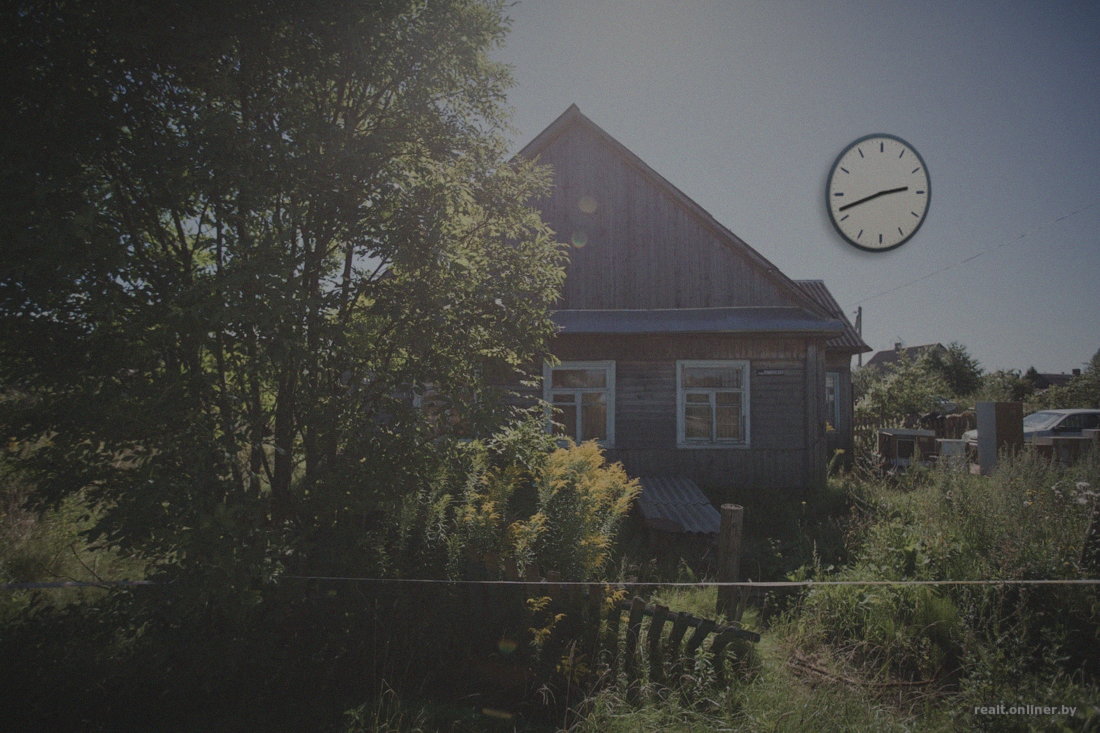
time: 2:42
